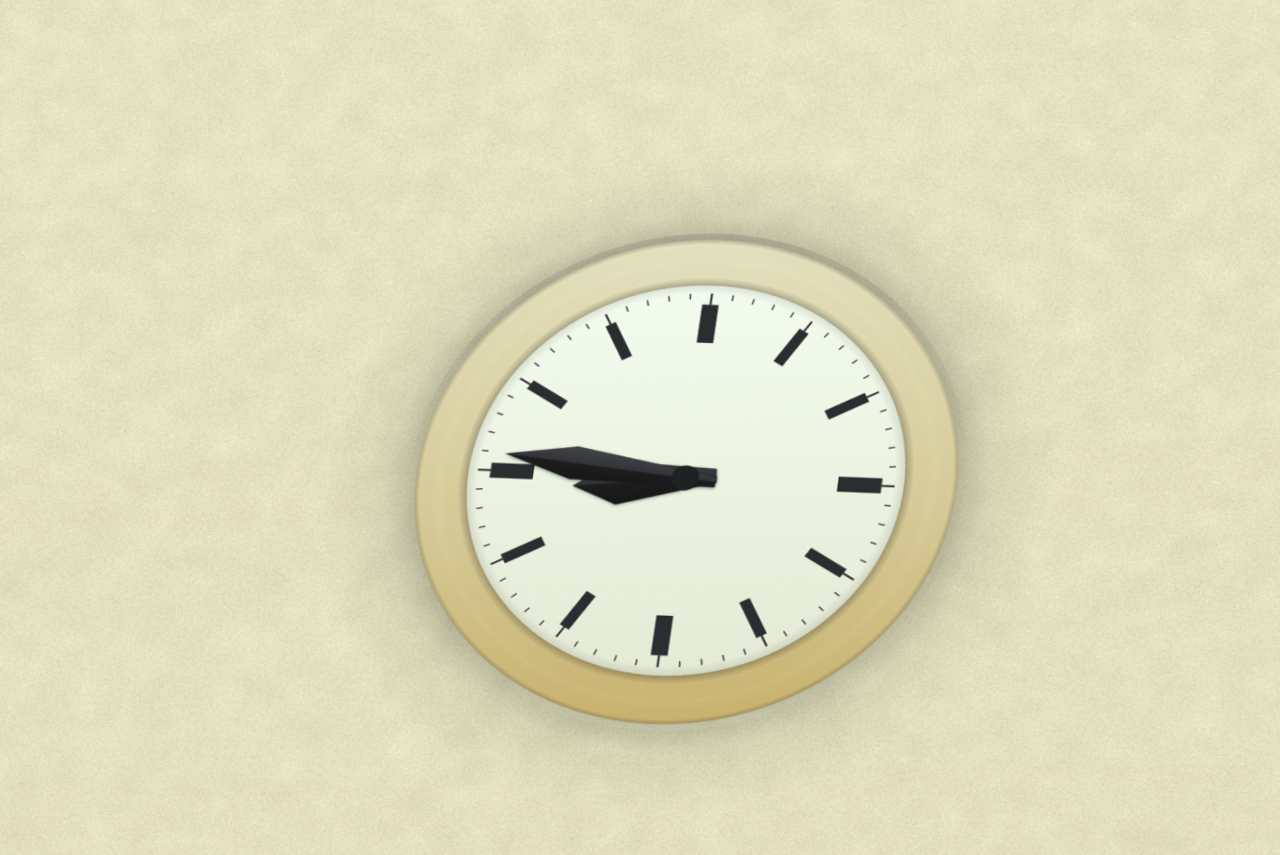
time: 8:46
